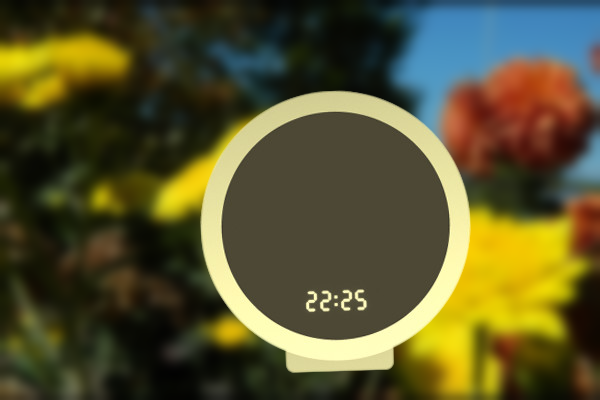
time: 22:25
